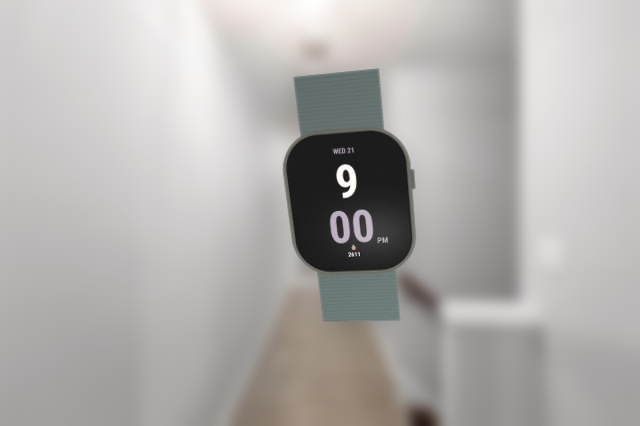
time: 9:00
